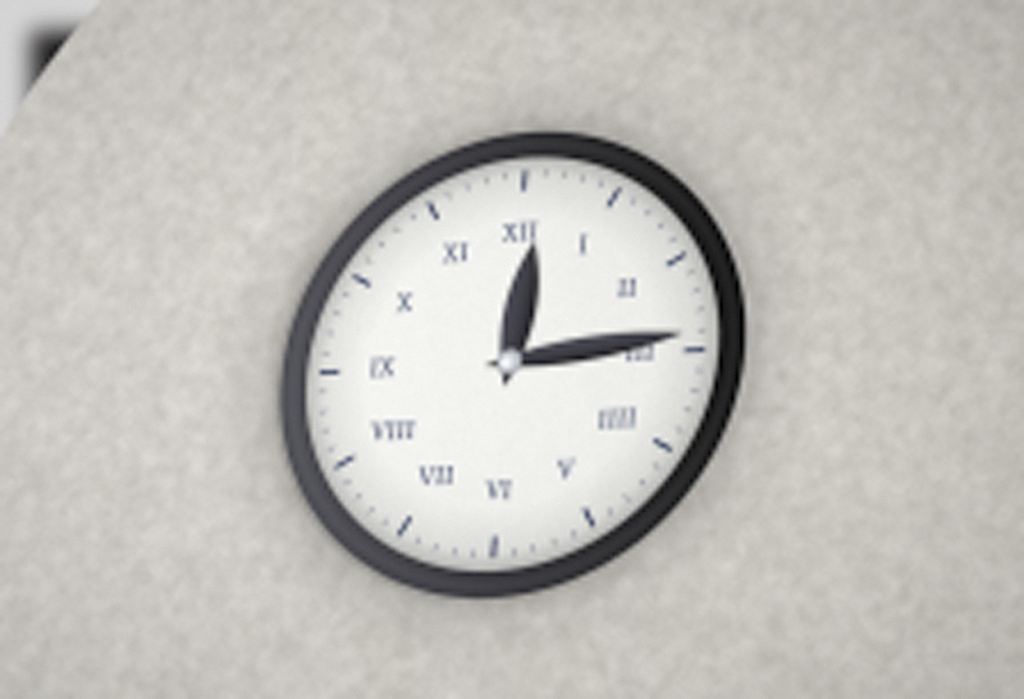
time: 12:14
